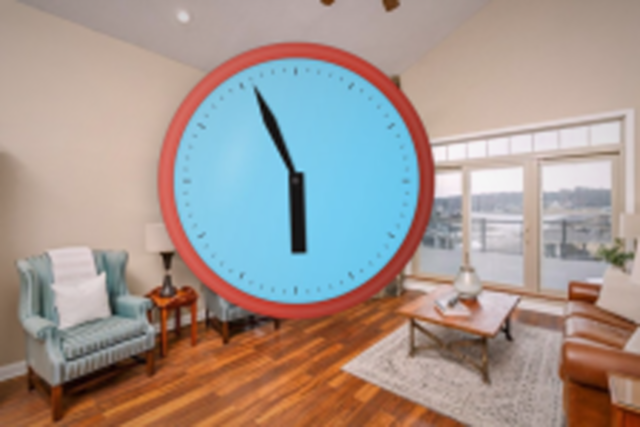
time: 5:56
